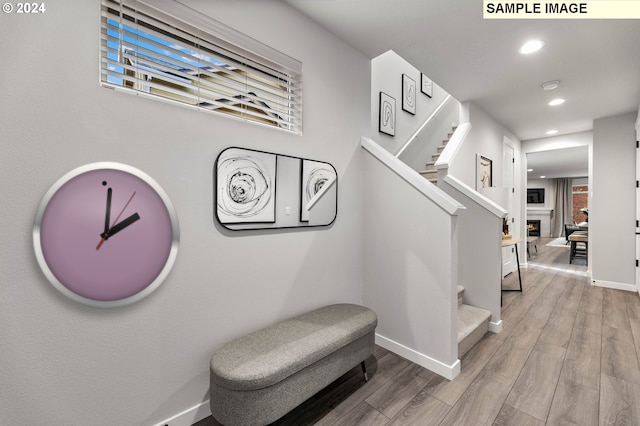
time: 2:01:06
